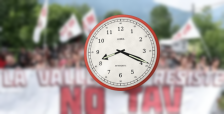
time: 8:19
